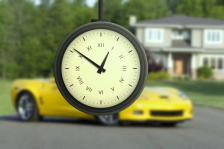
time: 12:51
